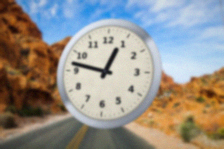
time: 12:47
